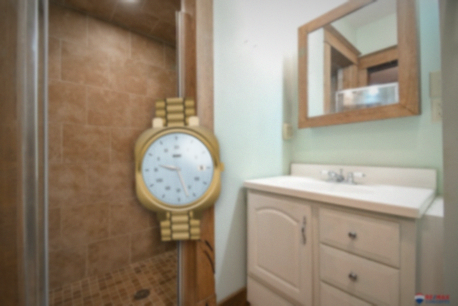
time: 9:27
